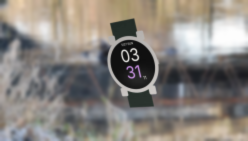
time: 3:31
